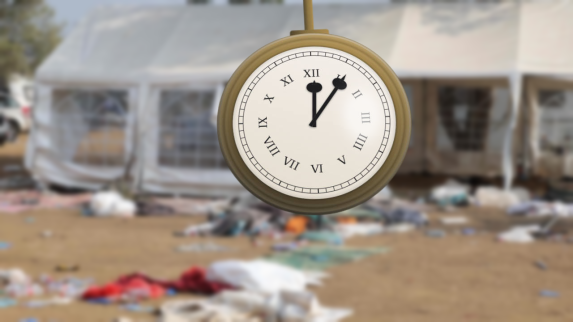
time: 12:06
